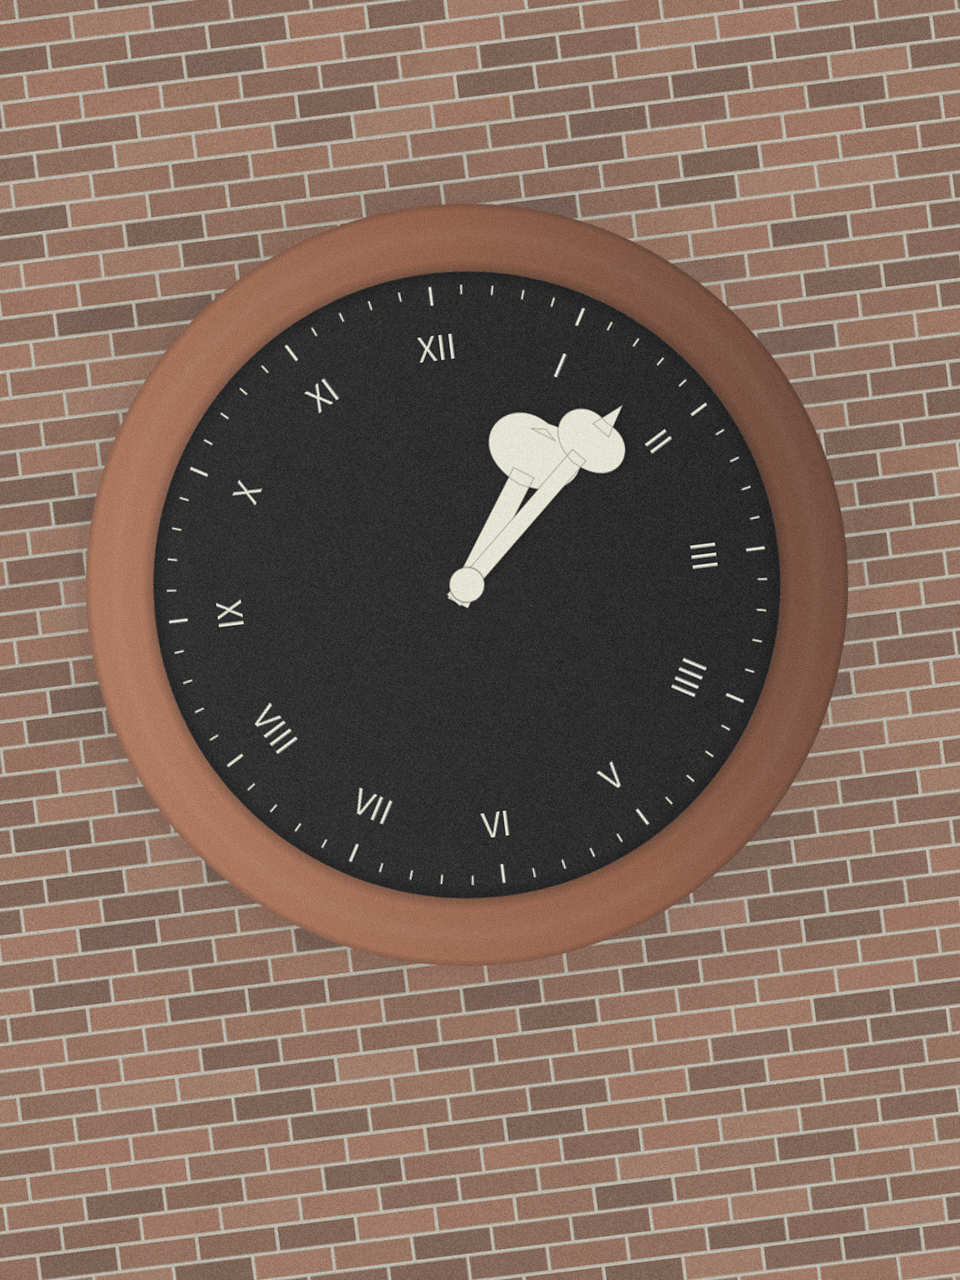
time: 1:08
